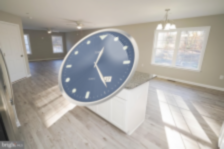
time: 12:24
